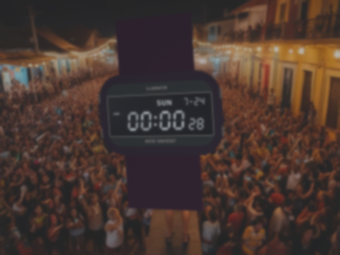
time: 0:00
